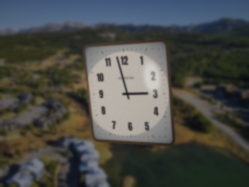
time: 2:58
